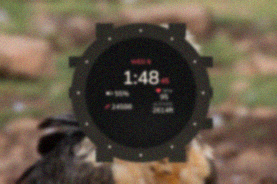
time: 1:48
